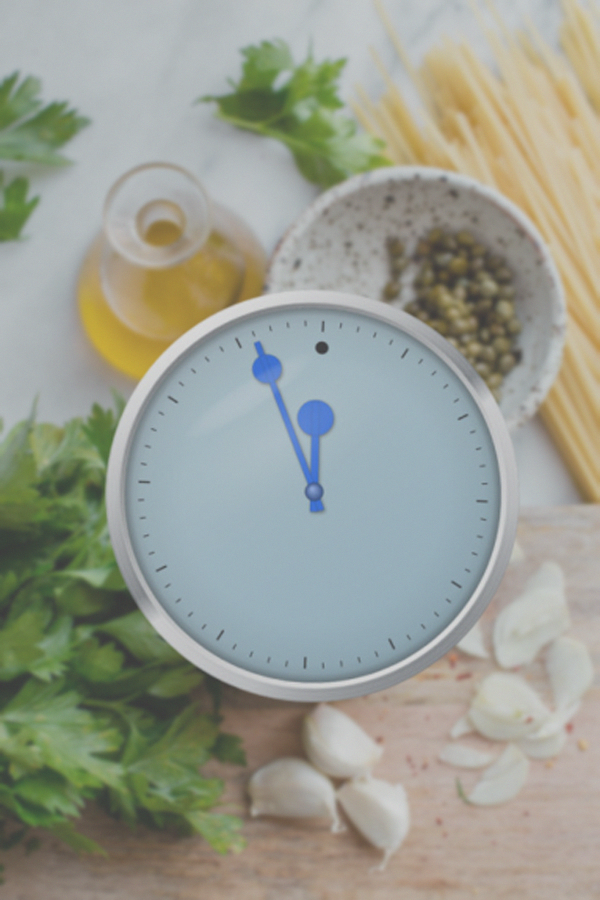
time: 11:56
